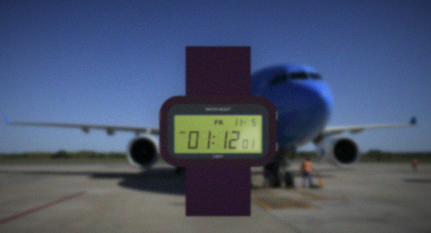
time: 1:12
